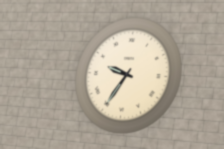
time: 9:35
